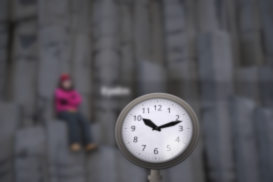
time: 10:12
